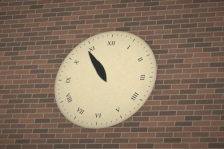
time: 10:54
